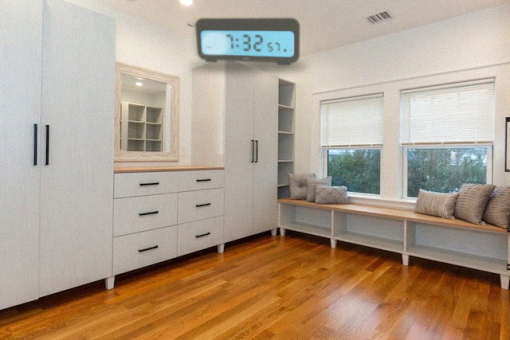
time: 7:32:57
